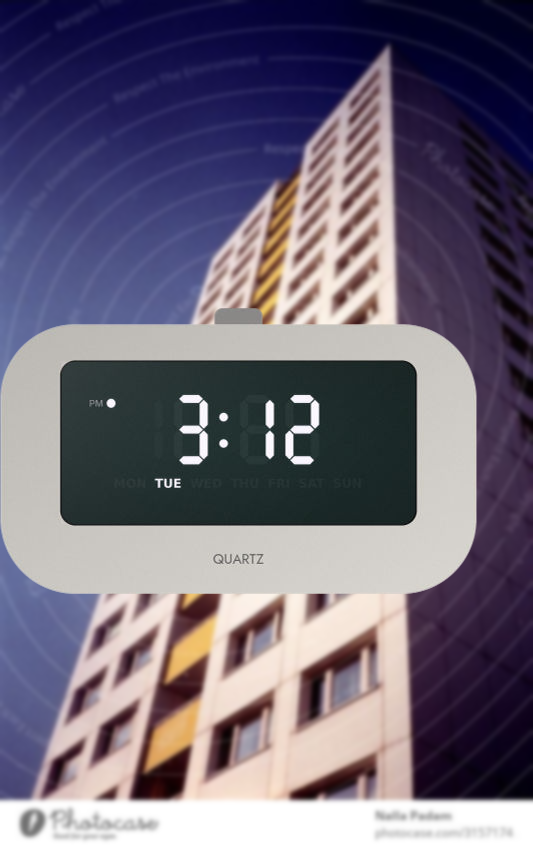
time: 3:12
